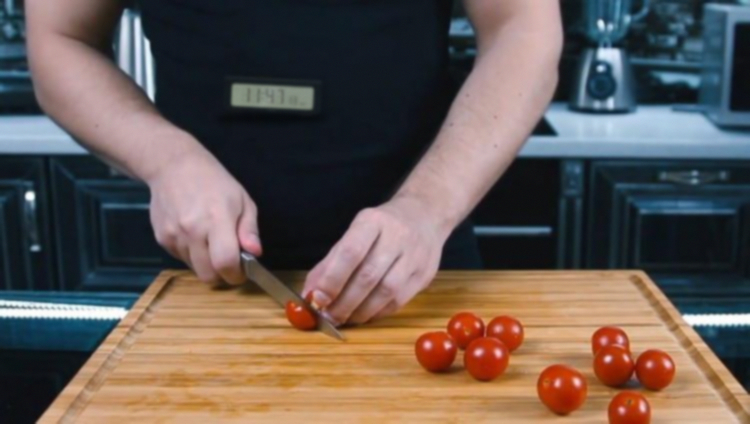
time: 11:47
